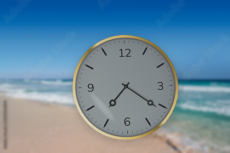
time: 7:21
